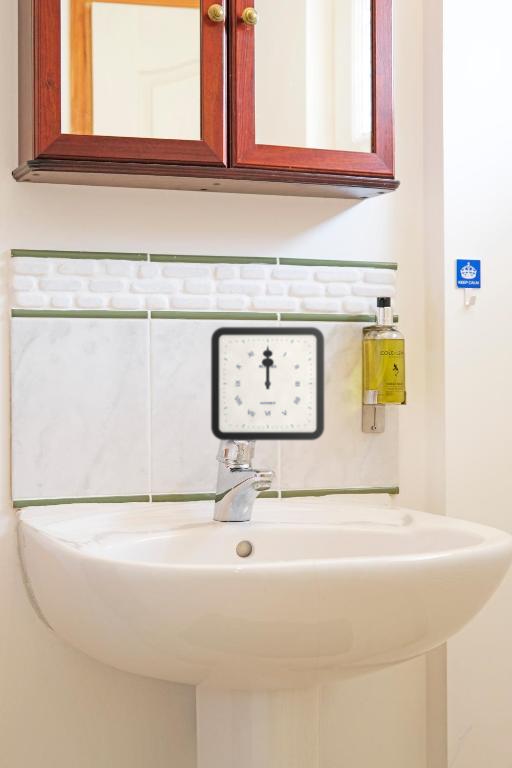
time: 12:00
